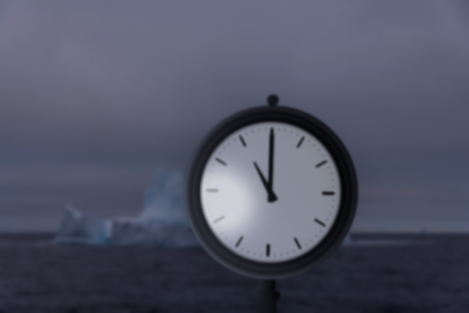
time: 11:00
